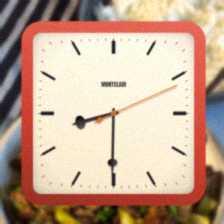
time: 8:30:11
